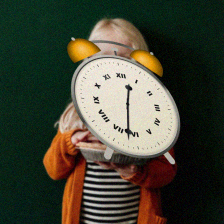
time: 12:32
